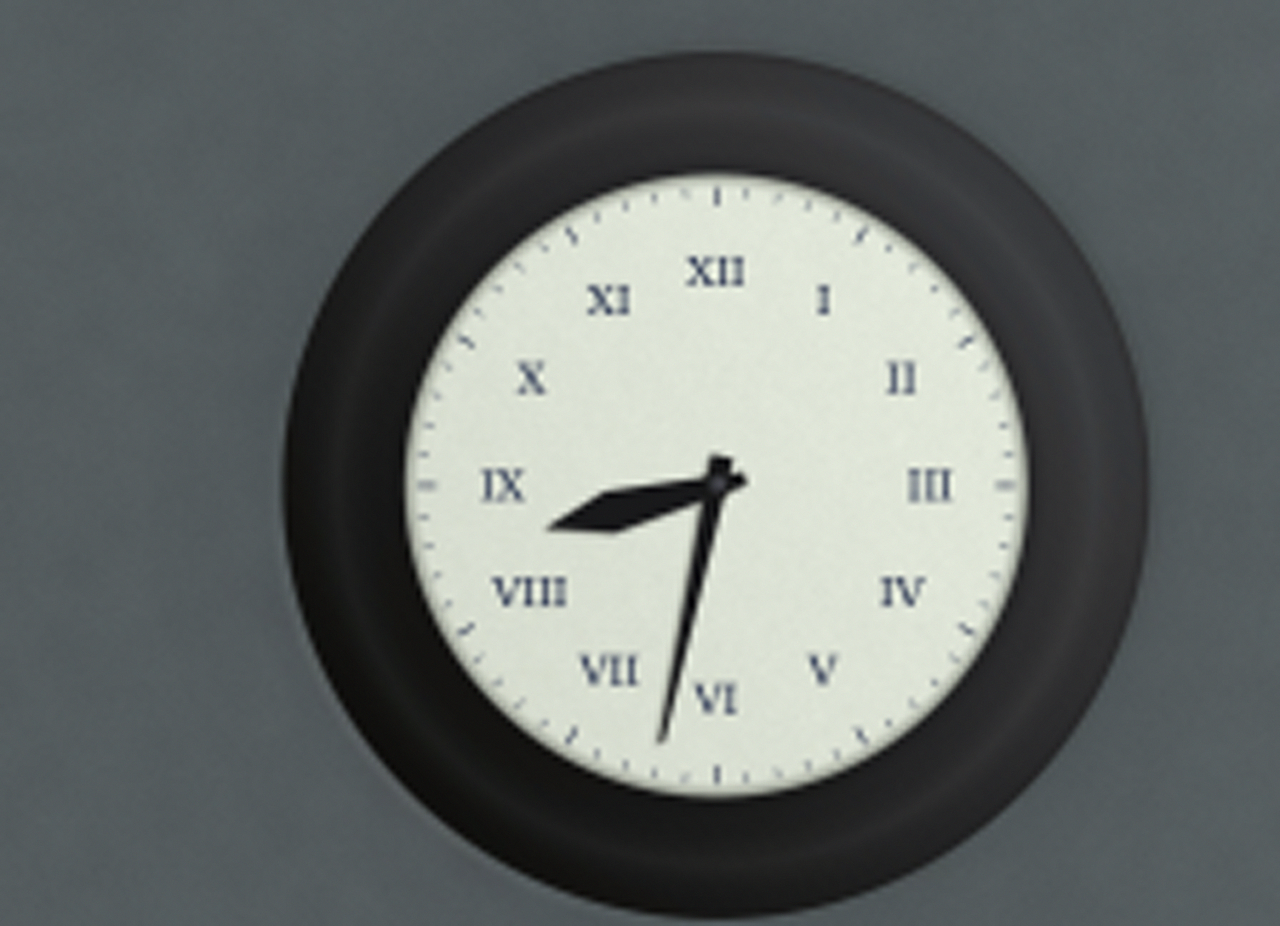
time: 8:32
